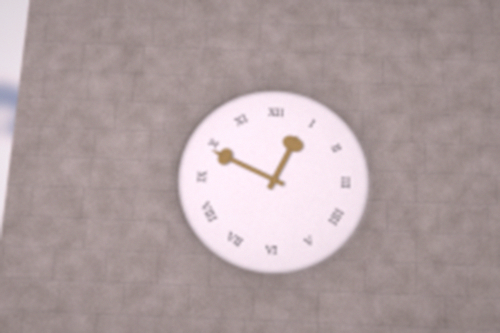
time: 12:49
